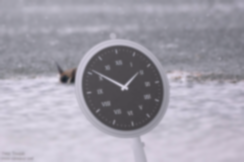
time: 1:51
